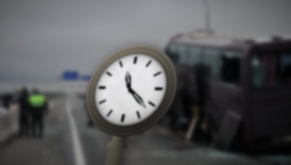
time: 11:22
